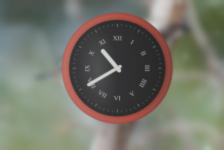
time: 10:40
